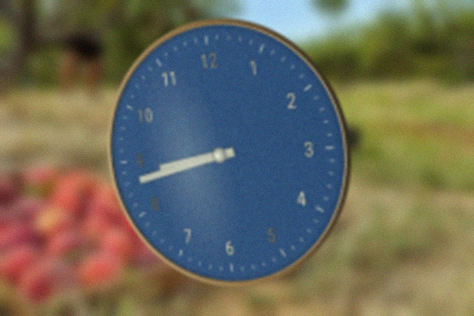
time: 8:43
